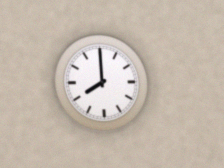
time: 8:00
